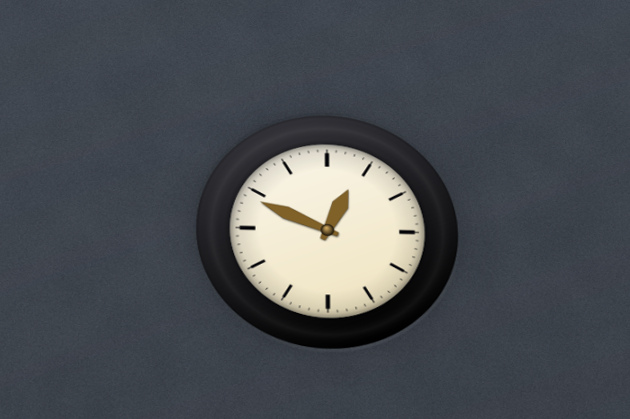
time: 12:49
